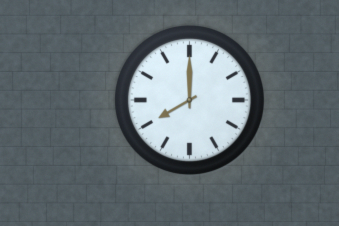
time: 8:00
